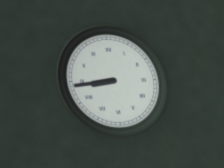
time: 8:44
